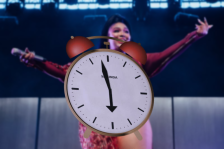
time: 5:58
